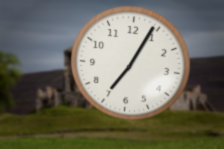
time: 7:04
